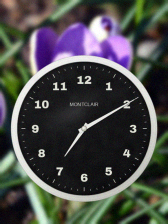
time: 7:10
